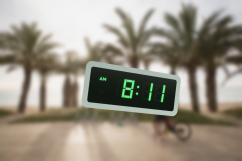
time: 8:11
